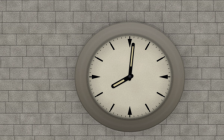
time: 8:01
